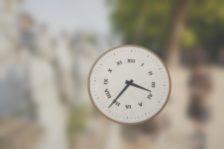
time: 3:36
